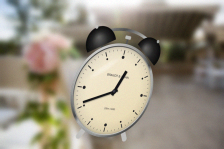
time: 12:41
